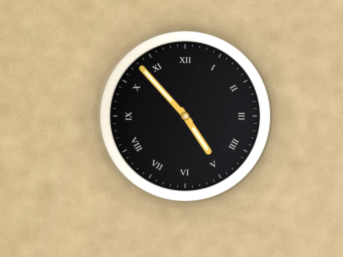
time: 4:53
